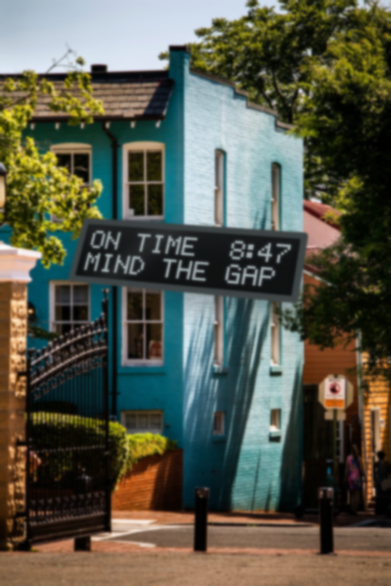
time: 8:47
